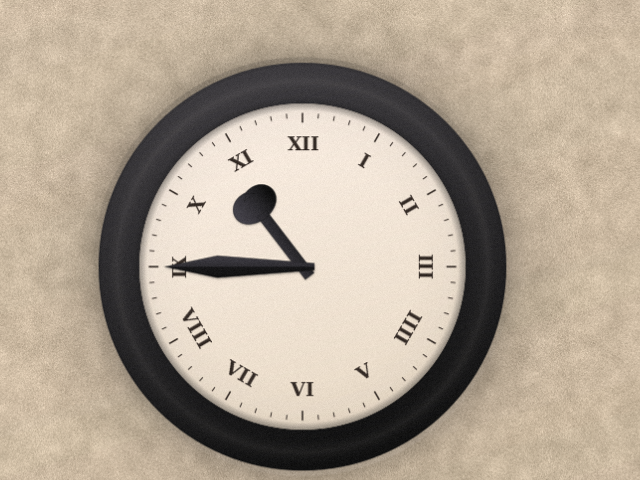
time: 10:45
